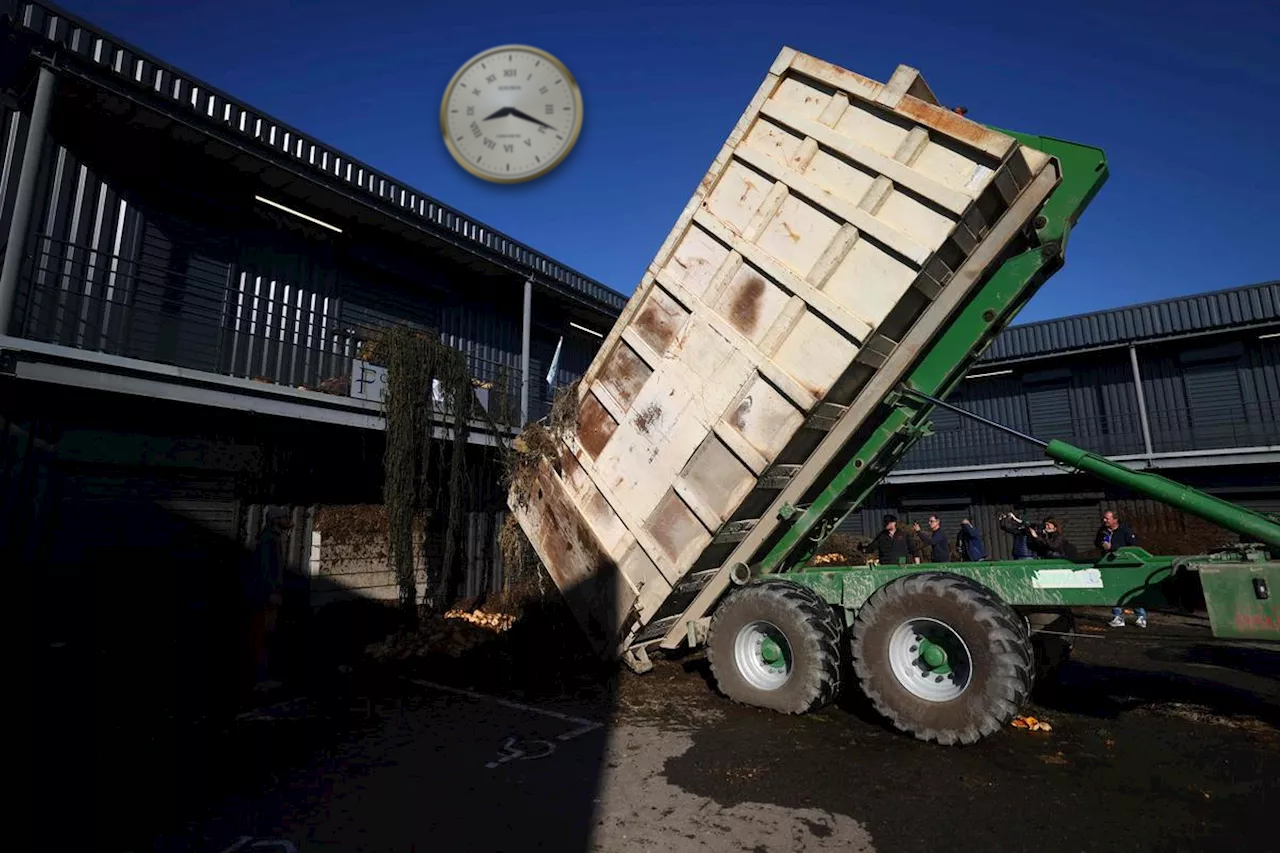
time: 8:19
